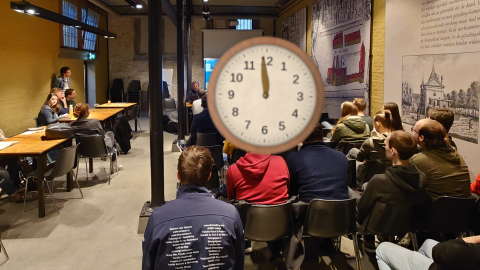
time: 11:59
